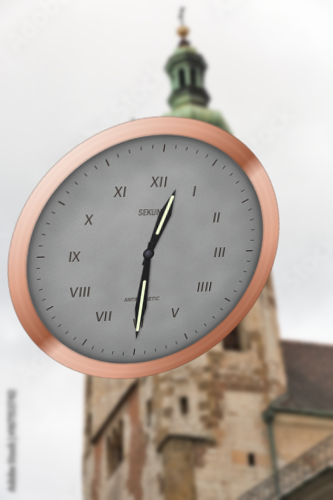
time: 12:30
